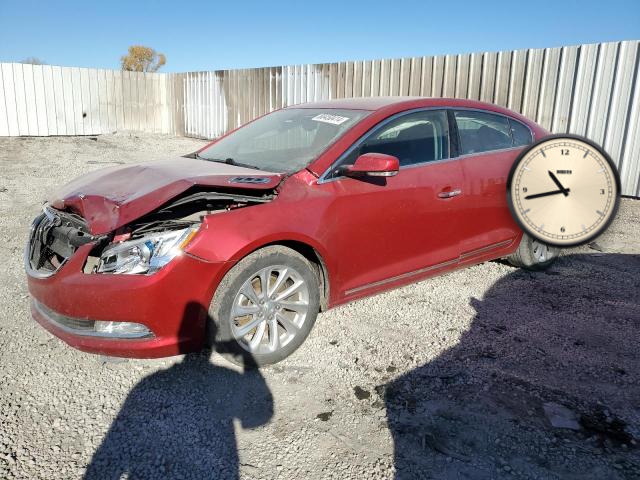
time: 10:43
